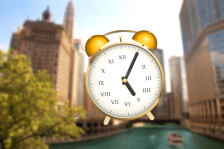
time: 5:05
